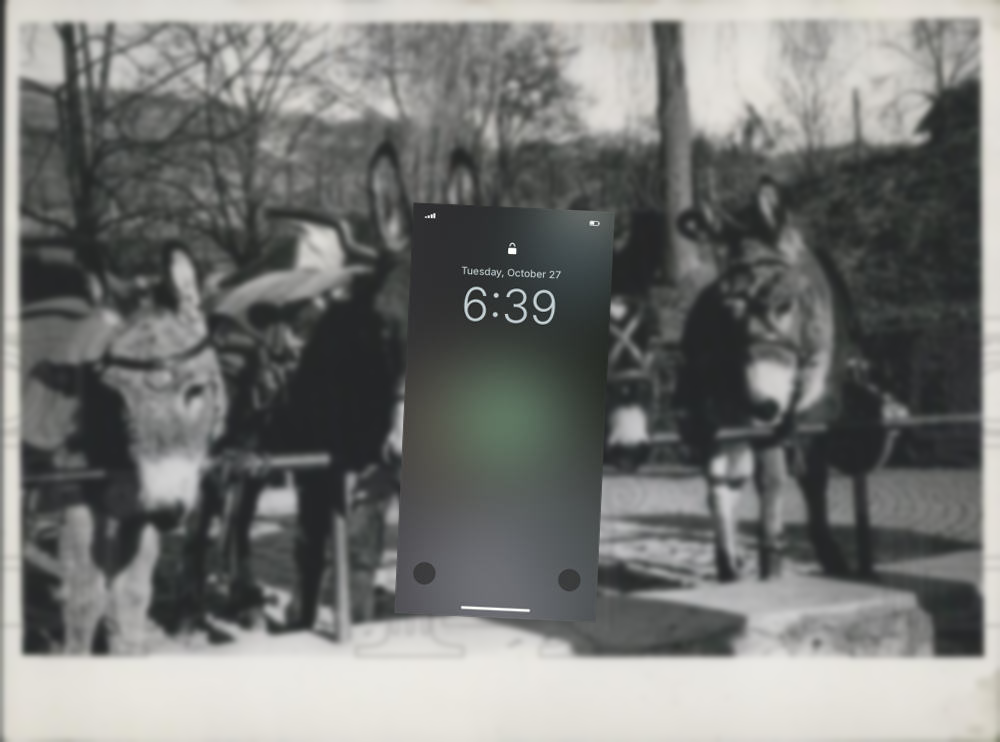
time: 6:39
